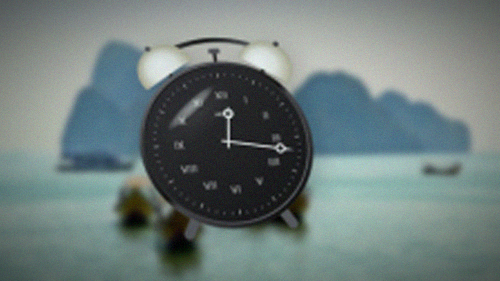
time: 12:17
